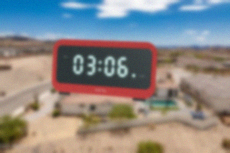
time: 3:06
